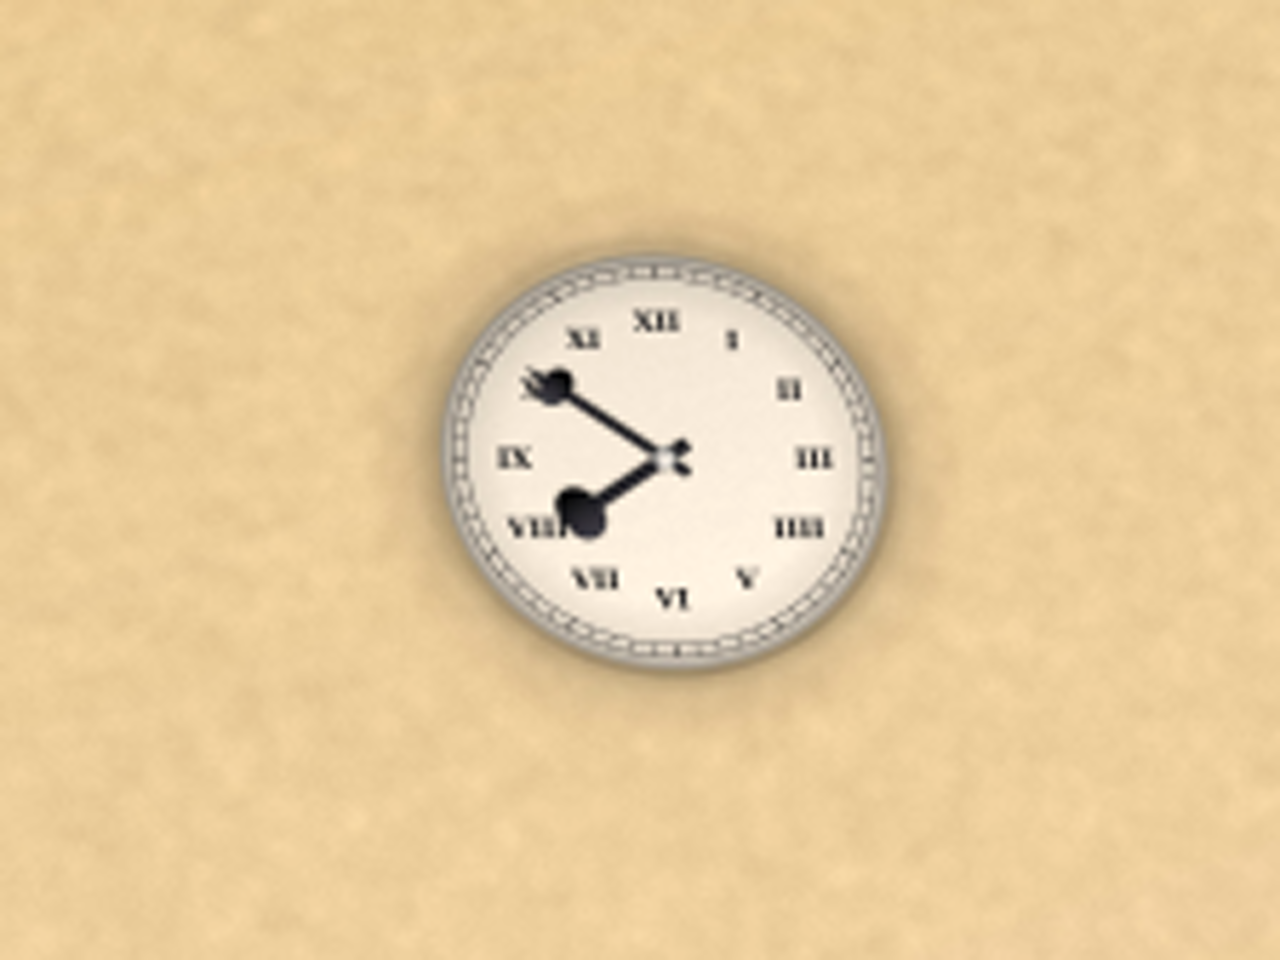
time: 7:51
